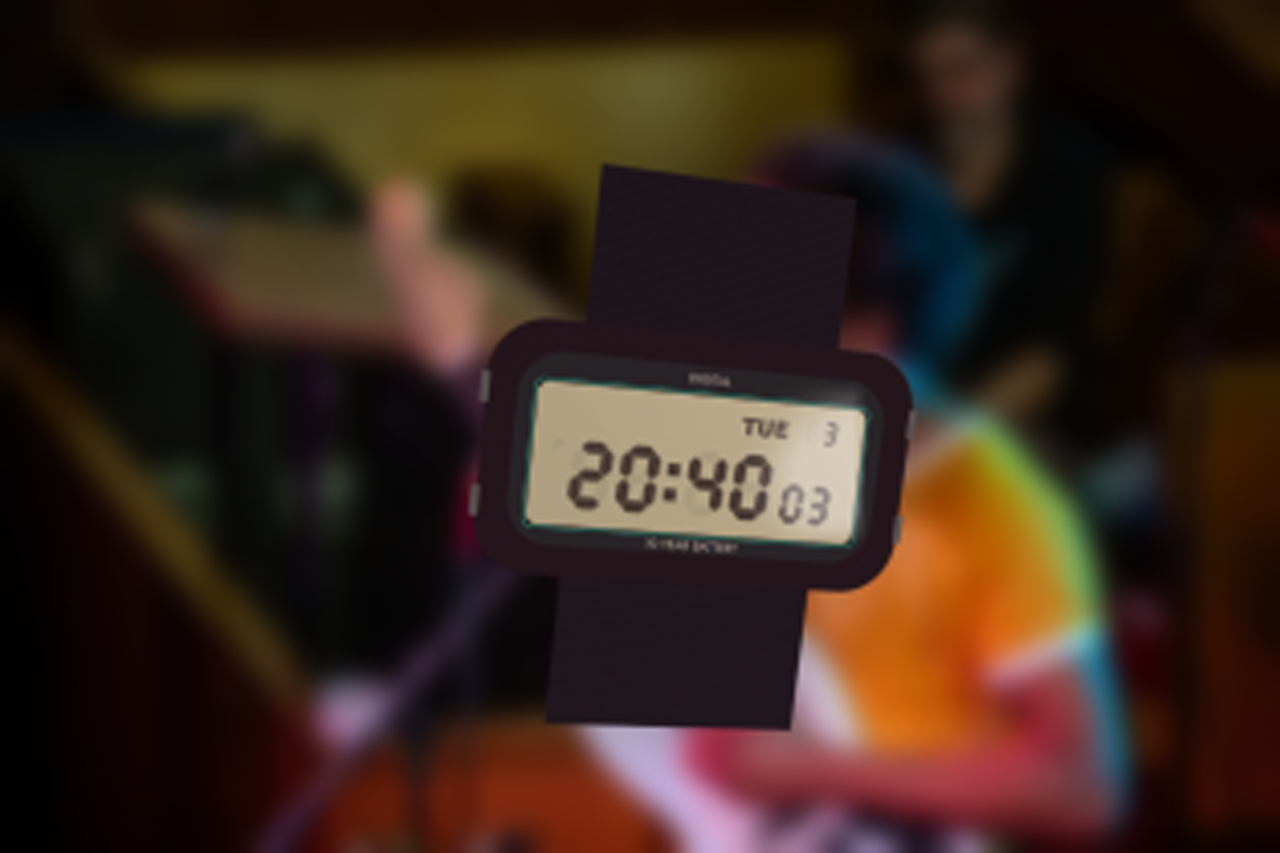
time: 20:40:03
